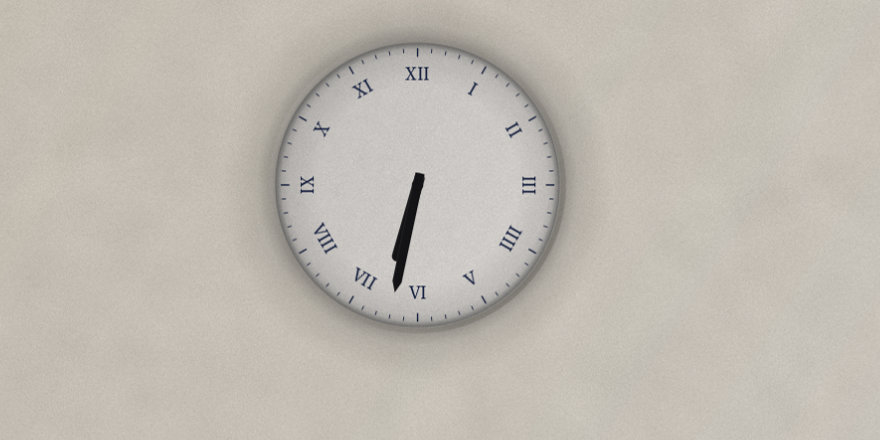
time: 6:32
